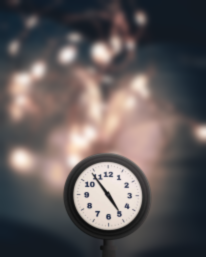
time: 4:54
